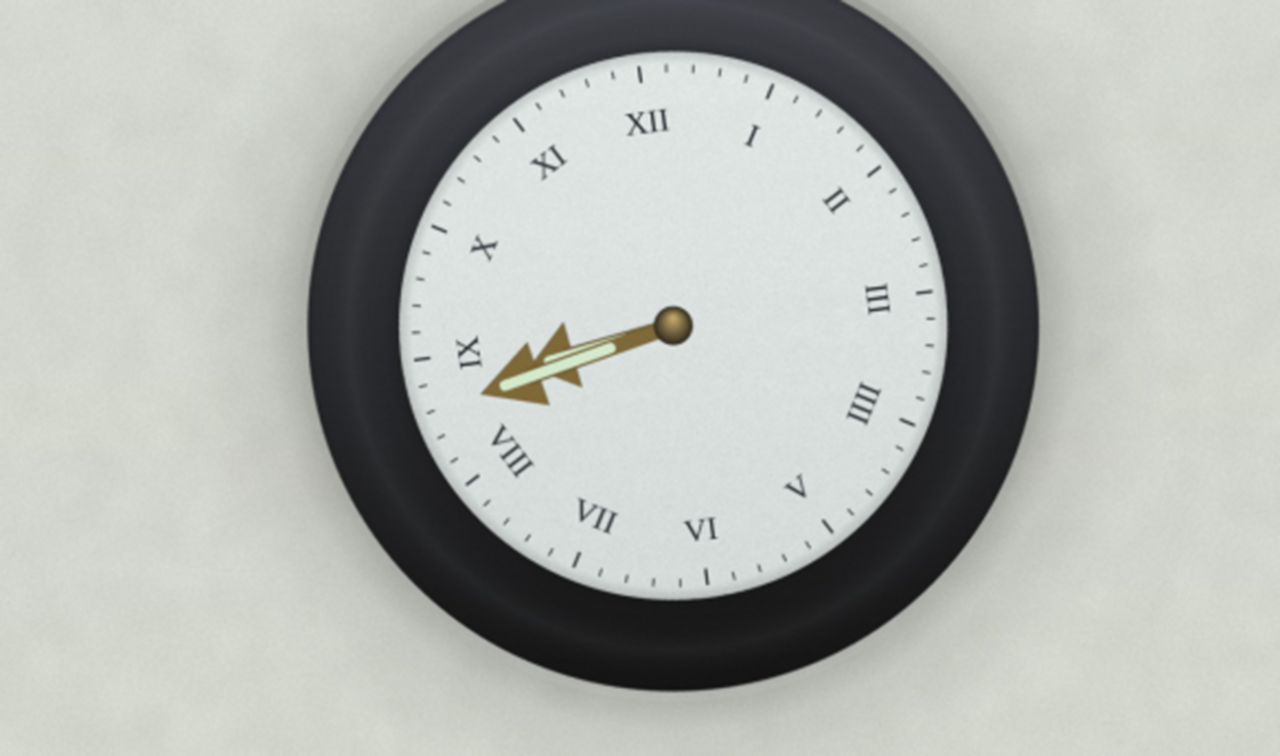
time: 8:43
